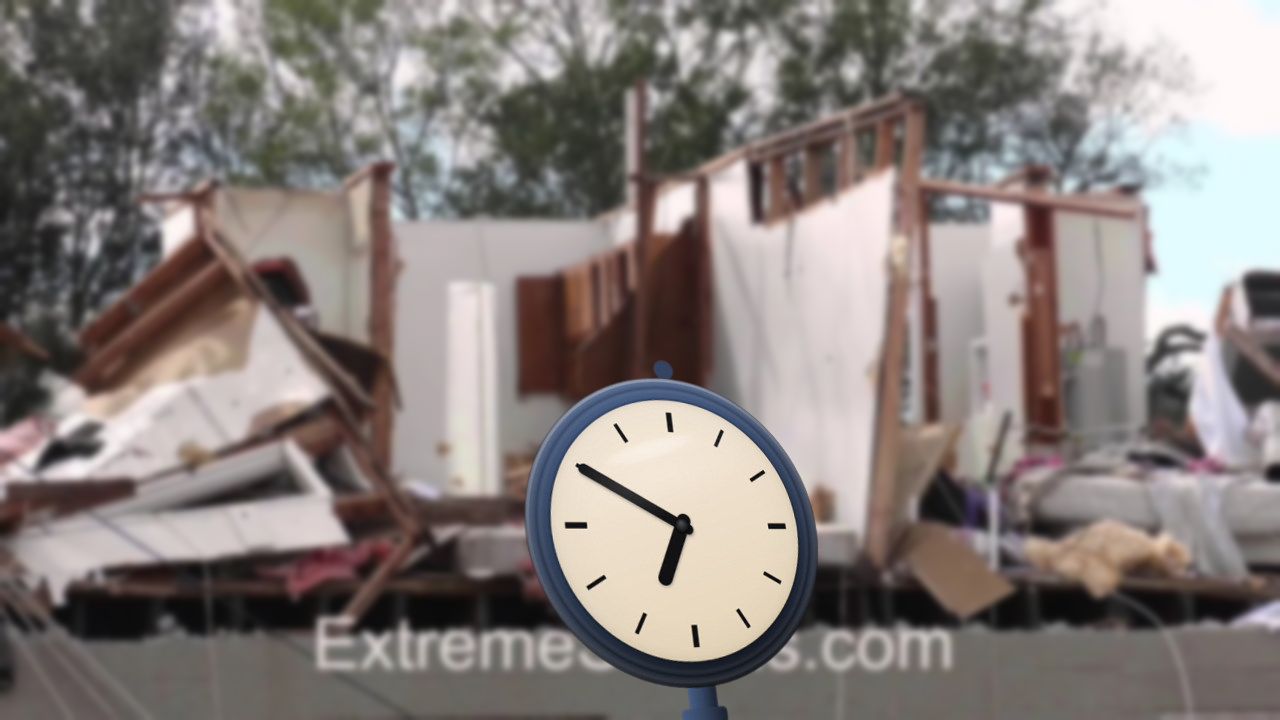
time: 6:50
